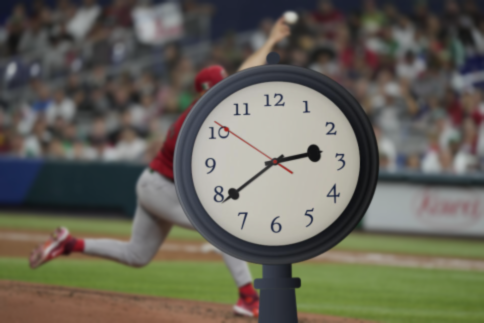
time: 2:38:51
